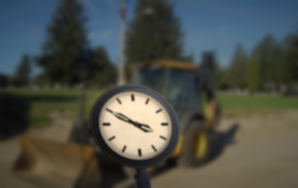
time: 3:50
